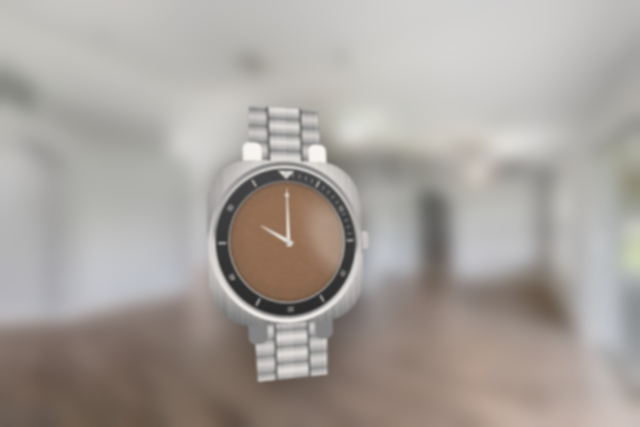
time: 10:00
